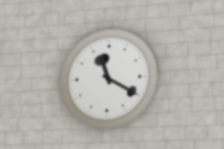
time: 11:20
